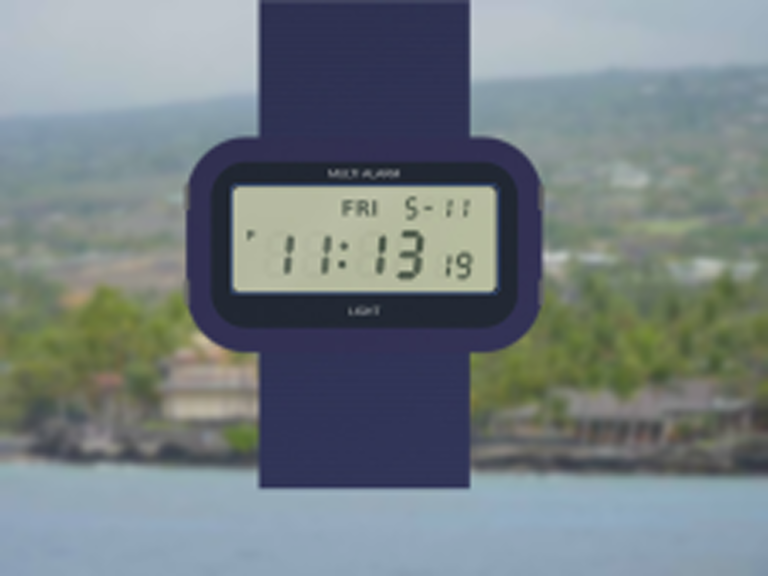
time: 11:13:19
